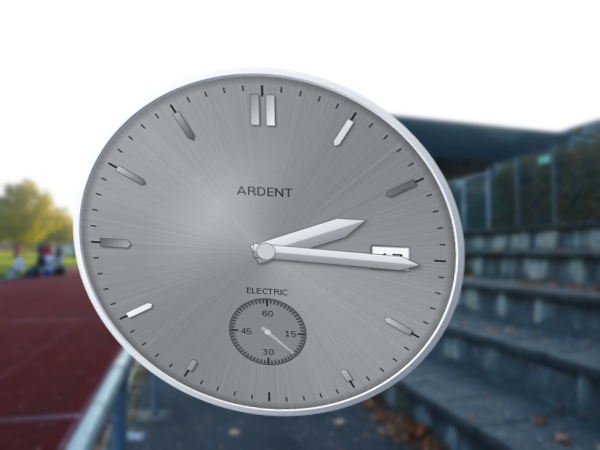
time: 2:15:22
